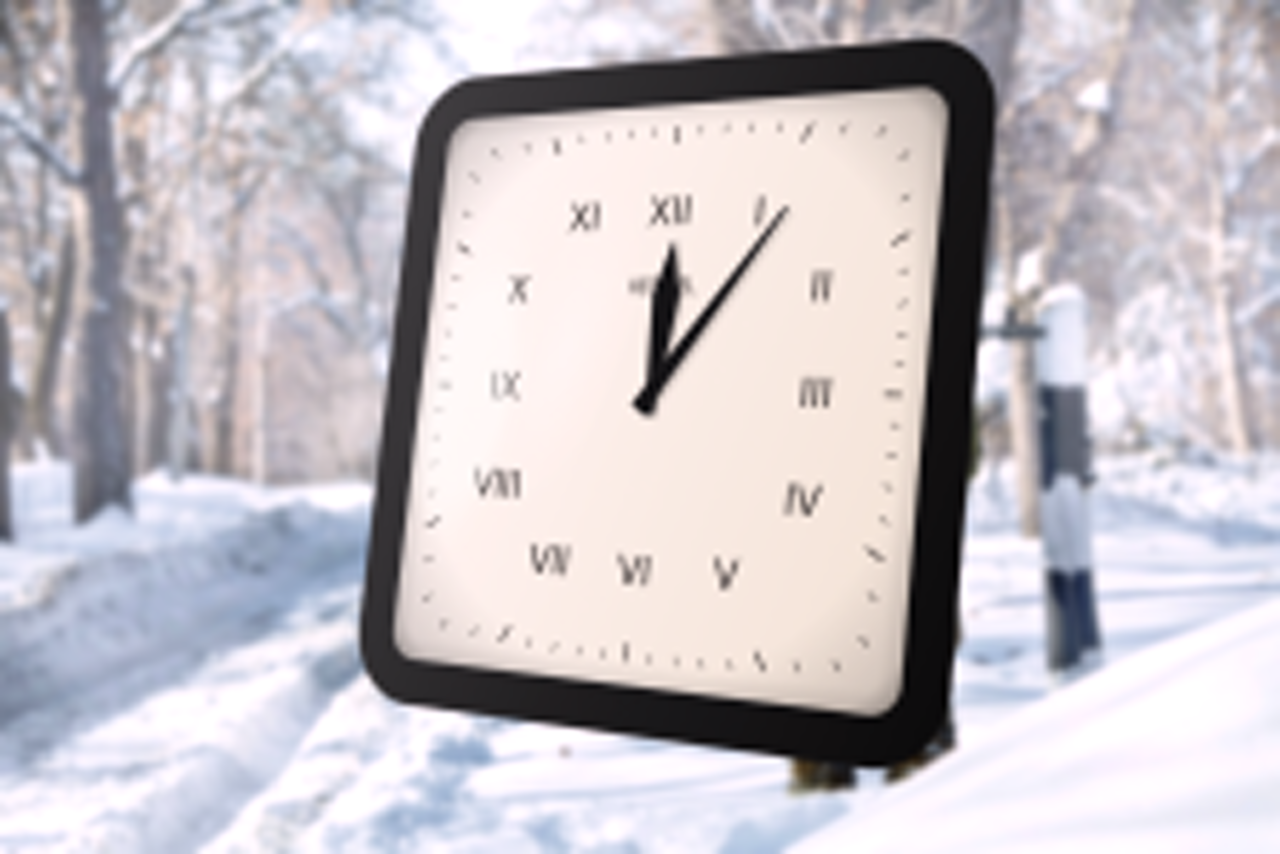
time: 12:06
